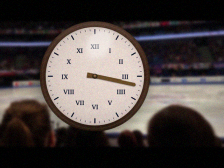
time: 3:17
